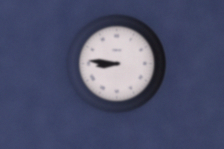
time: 8:46
